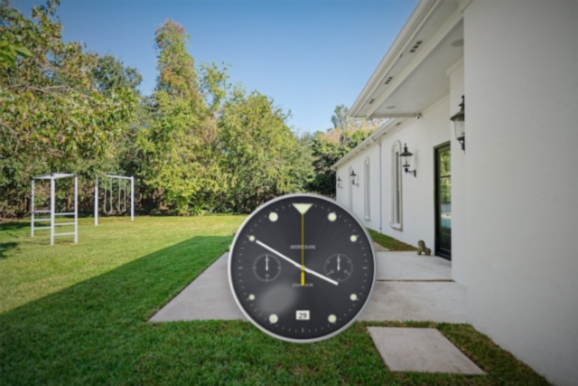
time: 3:50
